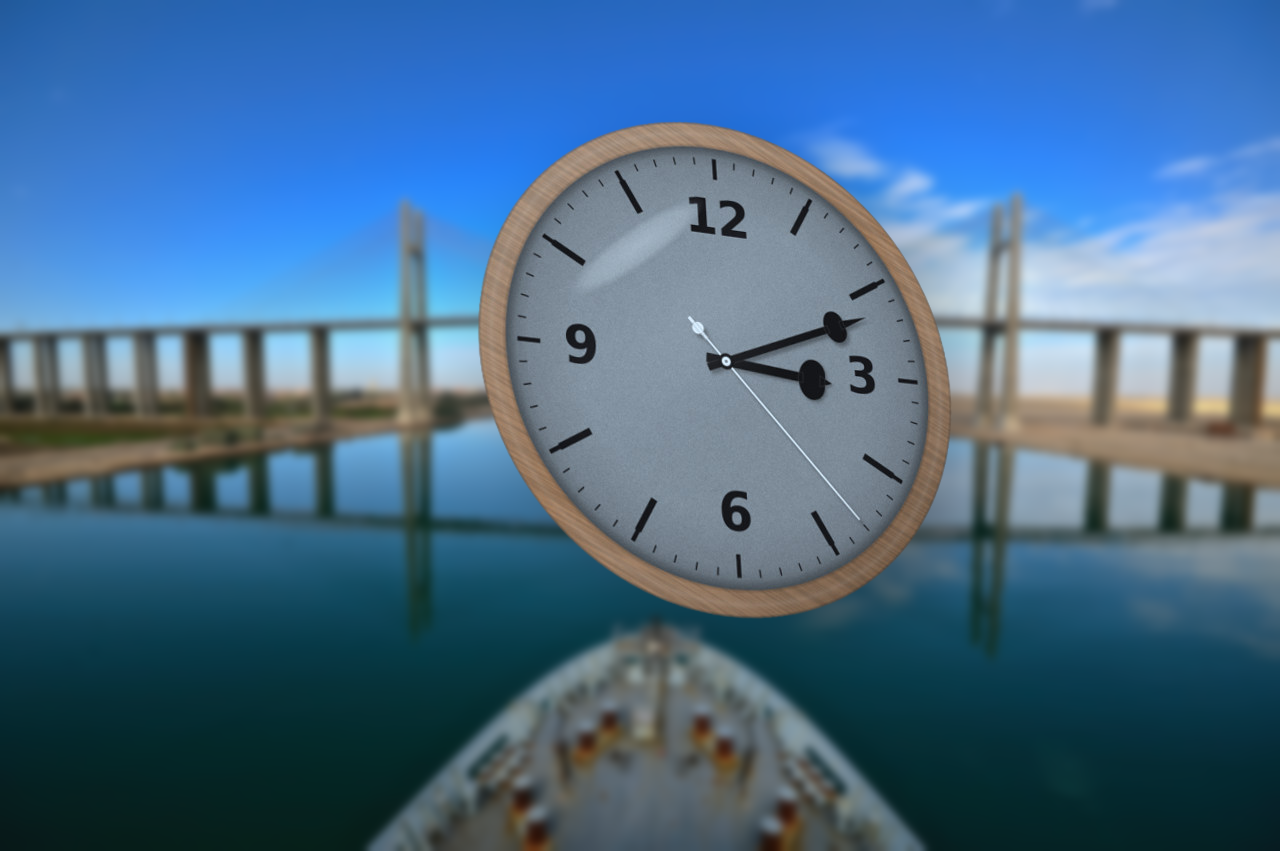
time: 3:11:23
